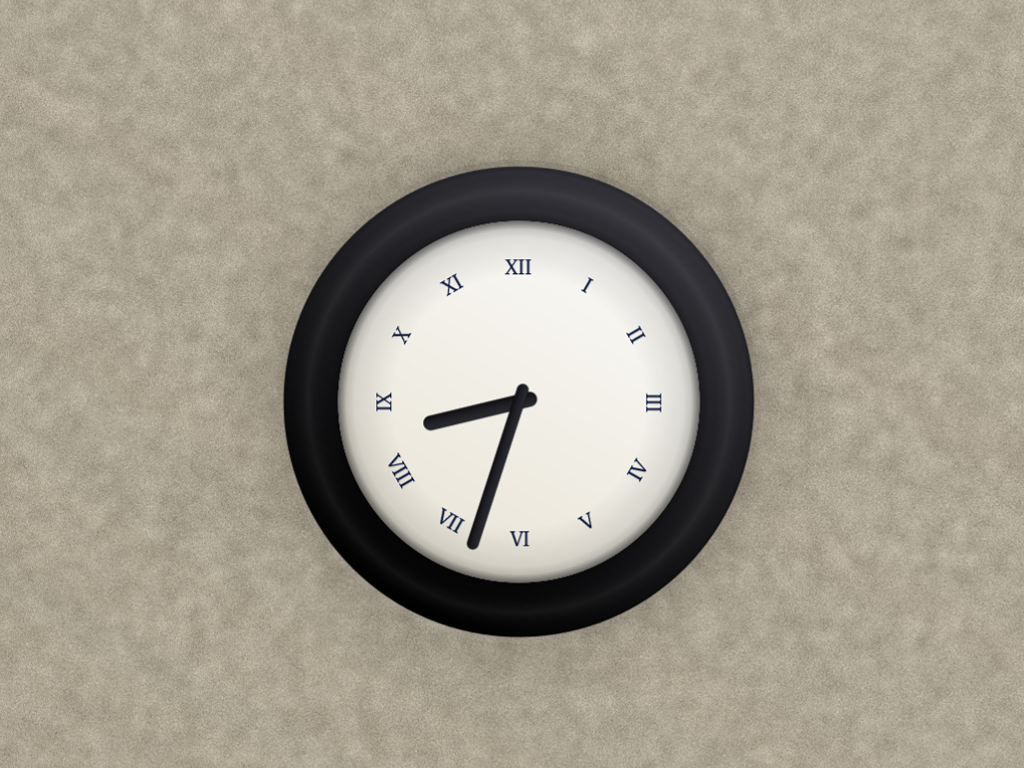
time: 8:33
